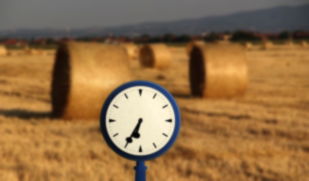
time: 6:35
